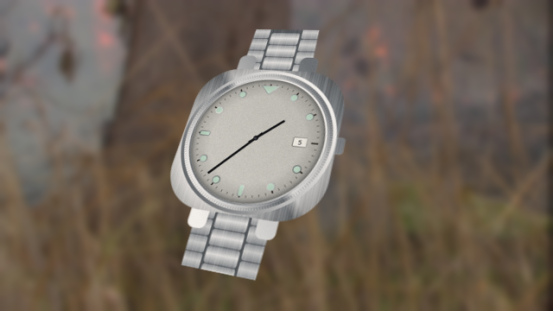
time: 1:37
